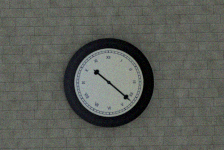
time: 10:22
